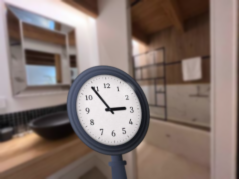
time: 2:54
